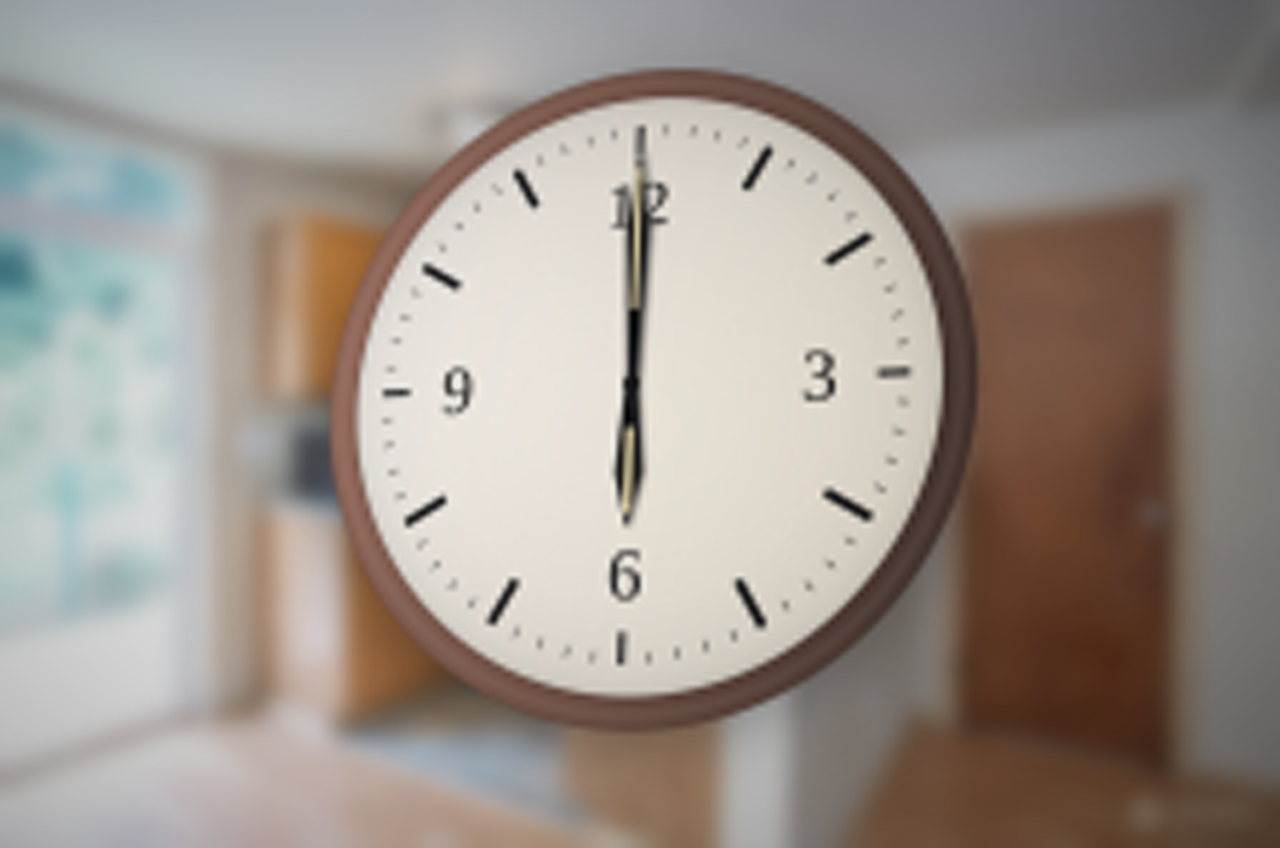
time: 6:00
